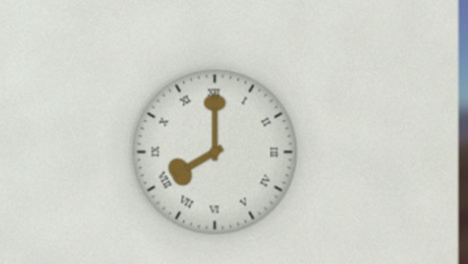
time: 8:00
